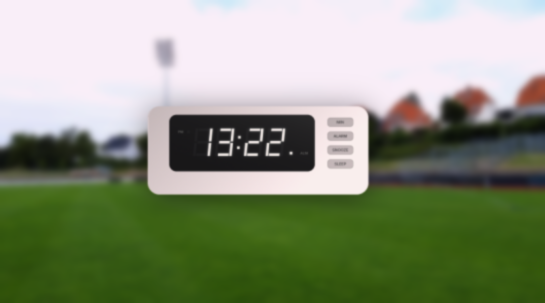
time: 13:22
